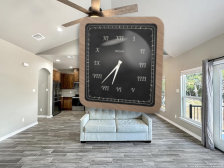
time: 6:37
